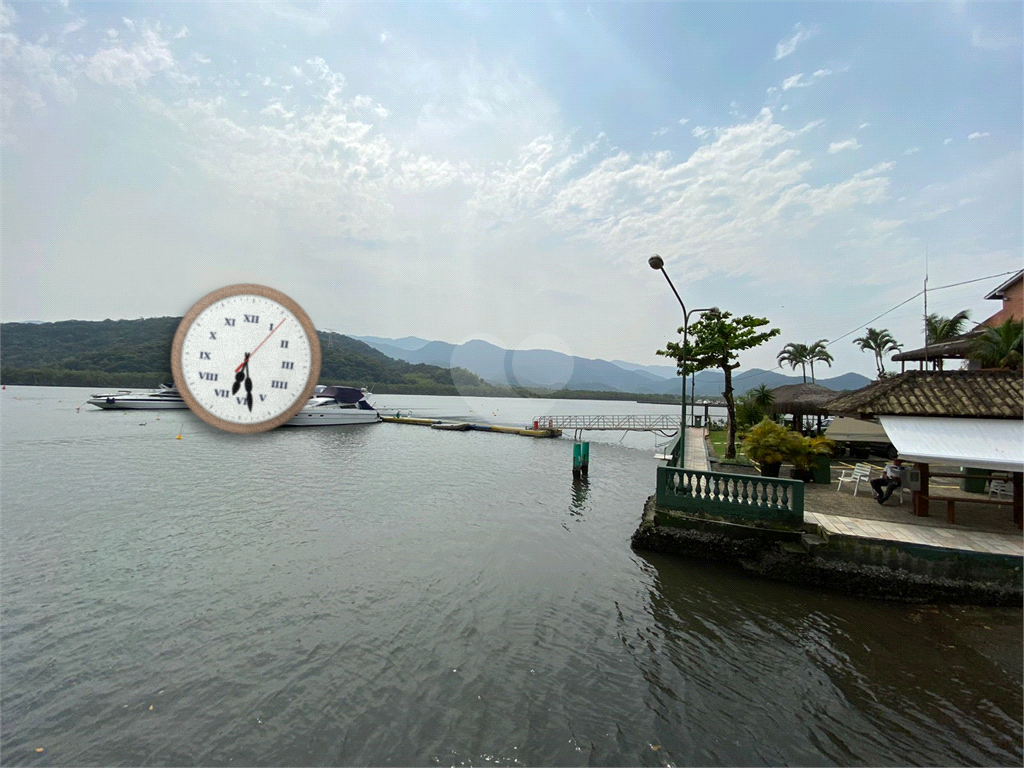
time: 6:28:06
